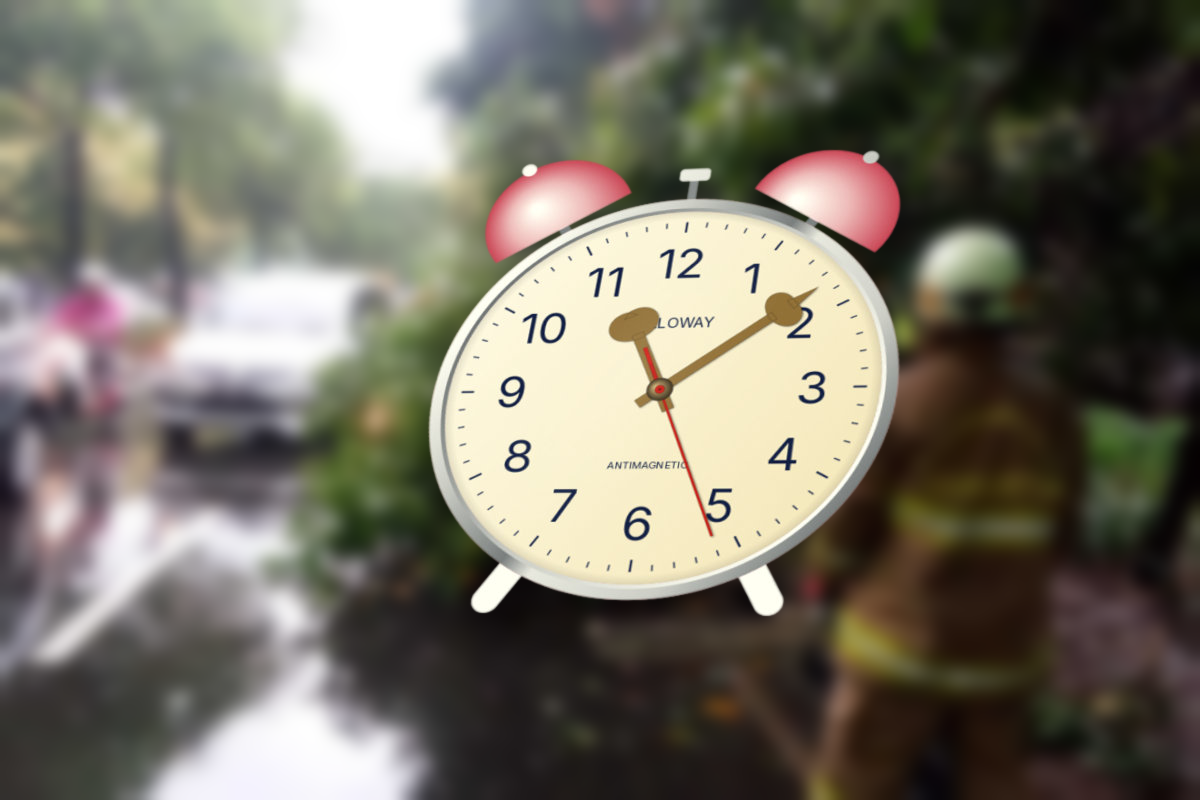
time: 11:08:26
